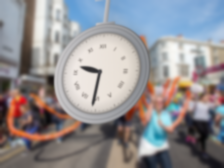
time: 9:31
